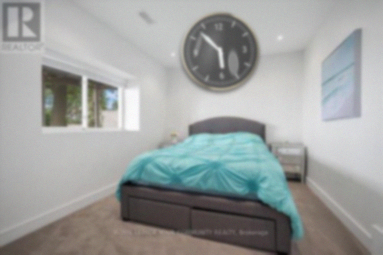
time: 5:53
